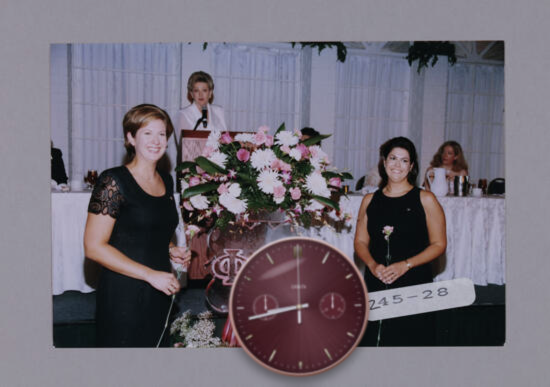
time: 8:43
